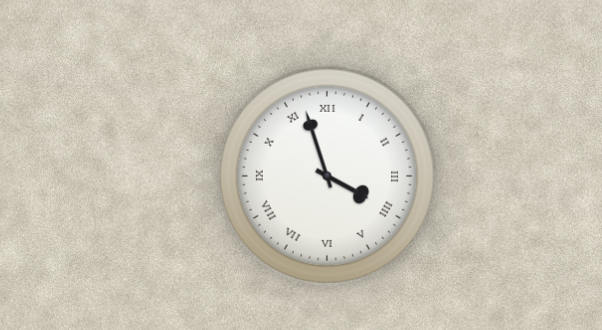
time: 3:57
